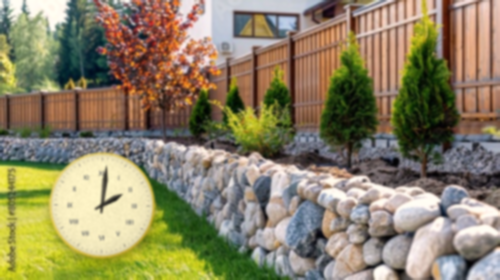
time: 2:01
